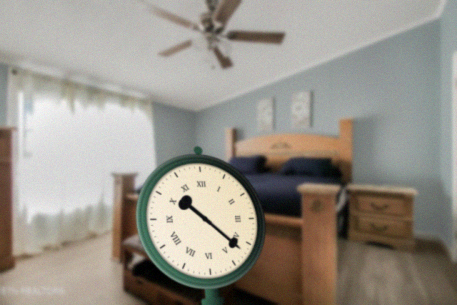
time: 10:22
